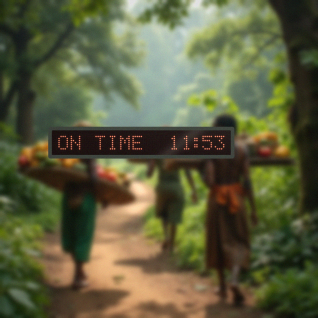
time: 11:53
